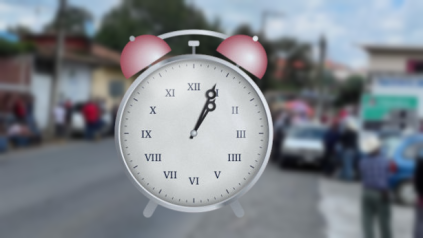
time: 1:04
